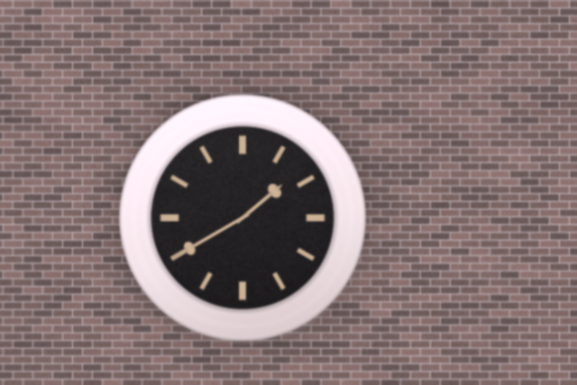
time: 1:40
